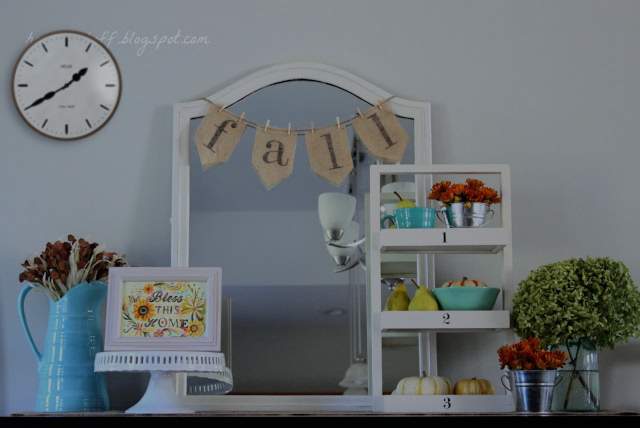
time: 1:40
